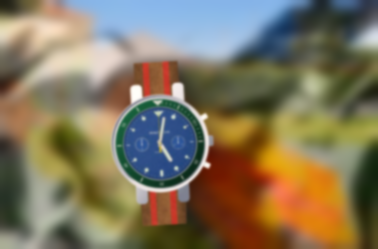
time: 5:02
